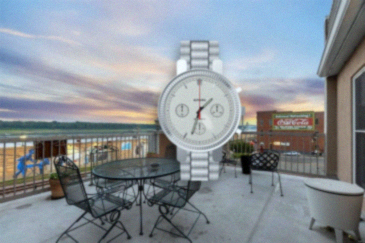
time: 1:33
